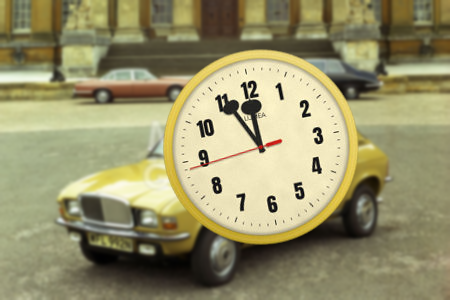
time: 11:55:44
